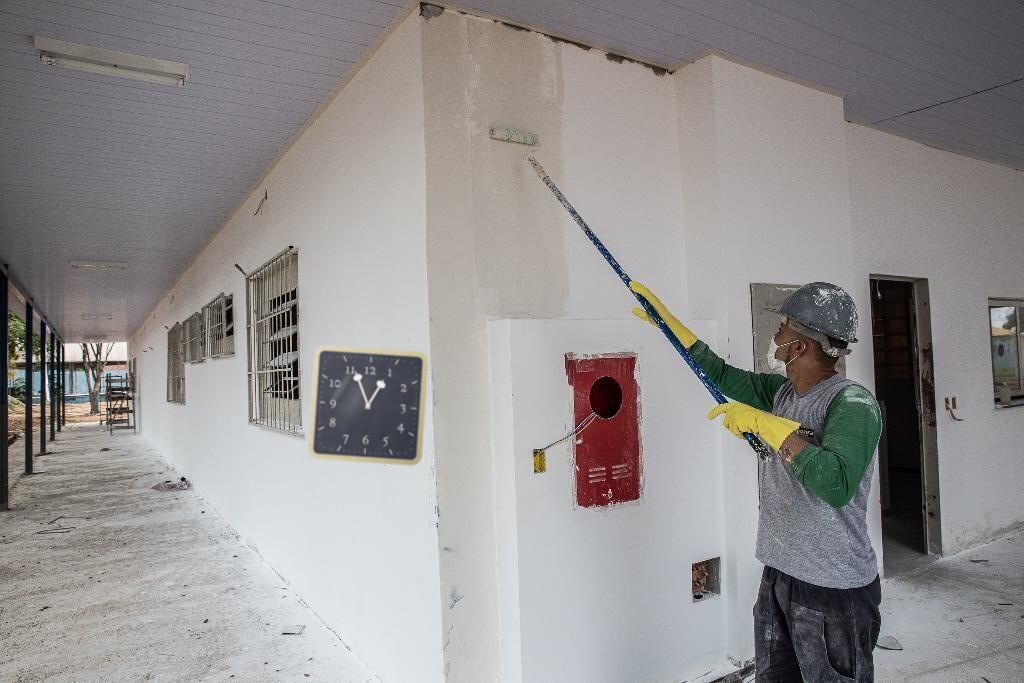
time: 12:56
